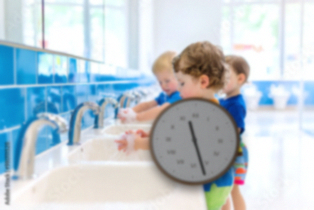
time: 11:27
